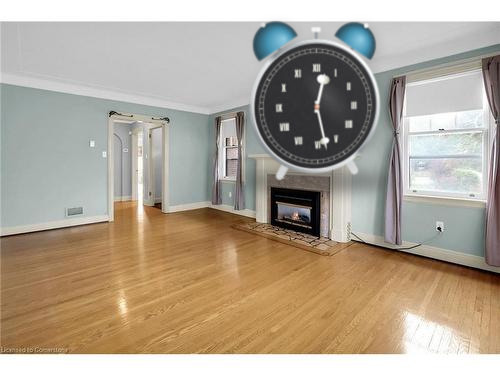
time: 12:28
